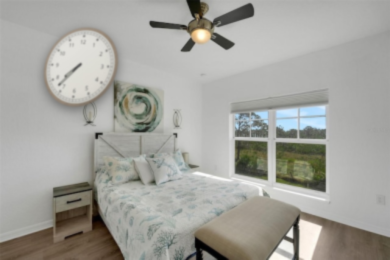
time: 7:37
